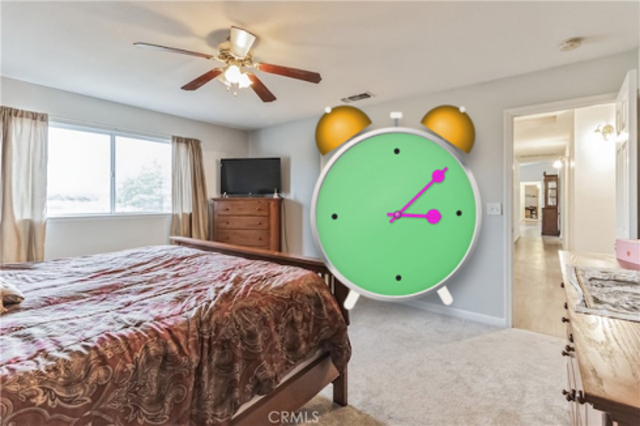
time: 3:08
